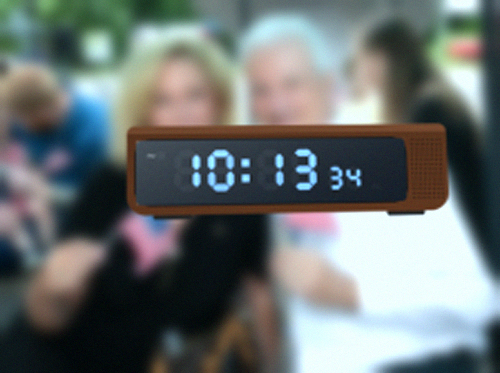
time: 10:13:34
